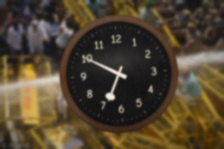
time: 6:50
